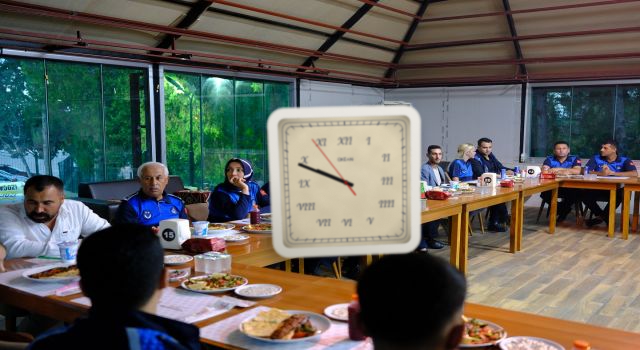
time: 9:48:54
